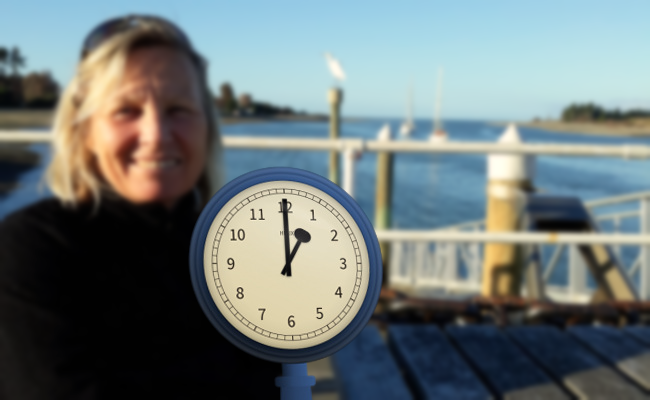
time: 1:00
